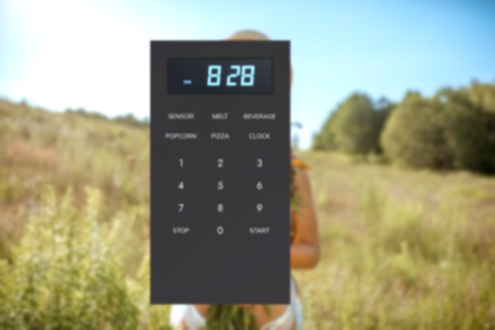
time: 8:28
